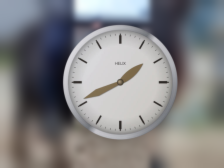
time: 1:41
